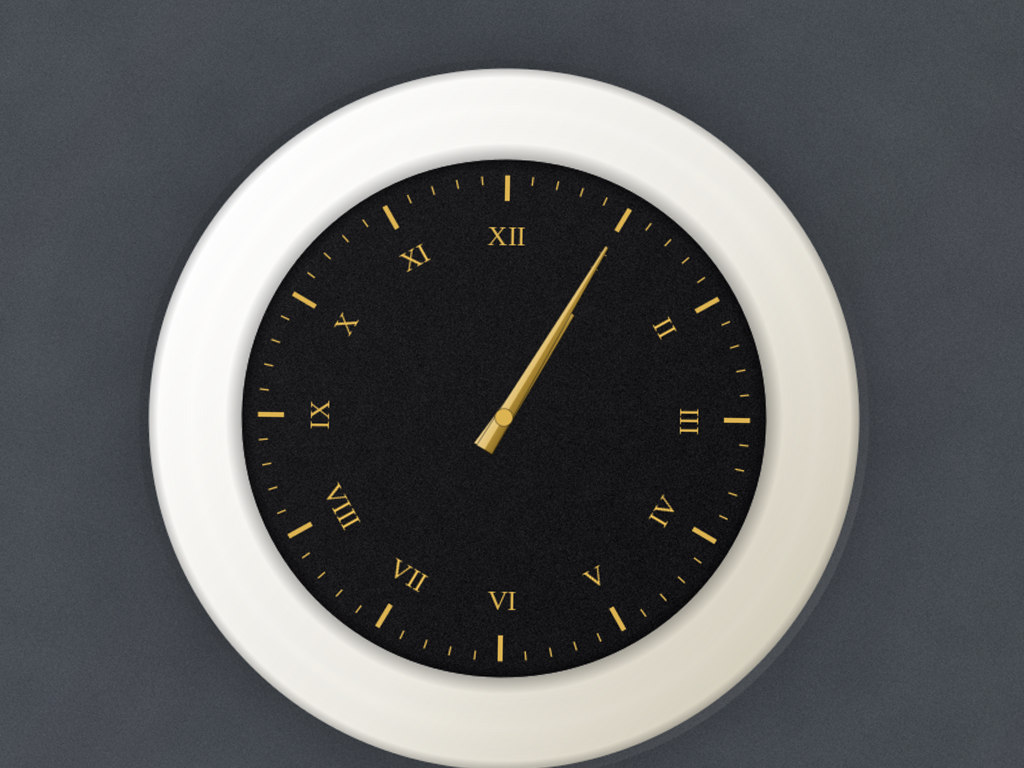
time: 1:05
